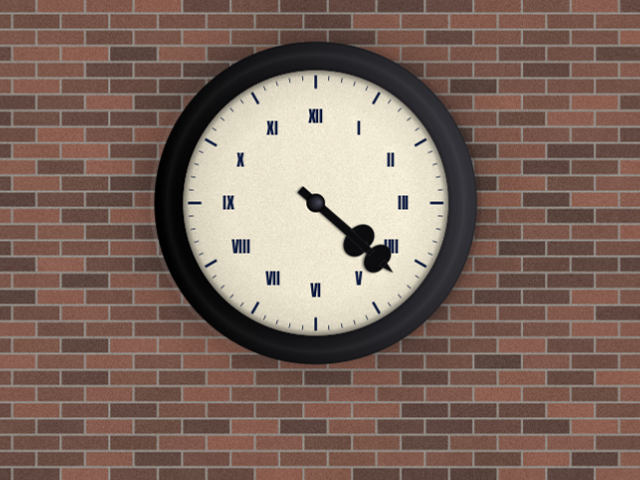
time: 4:22
